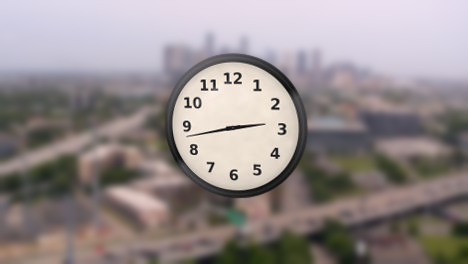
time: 2:43
